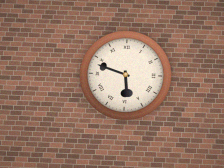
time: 5:48
